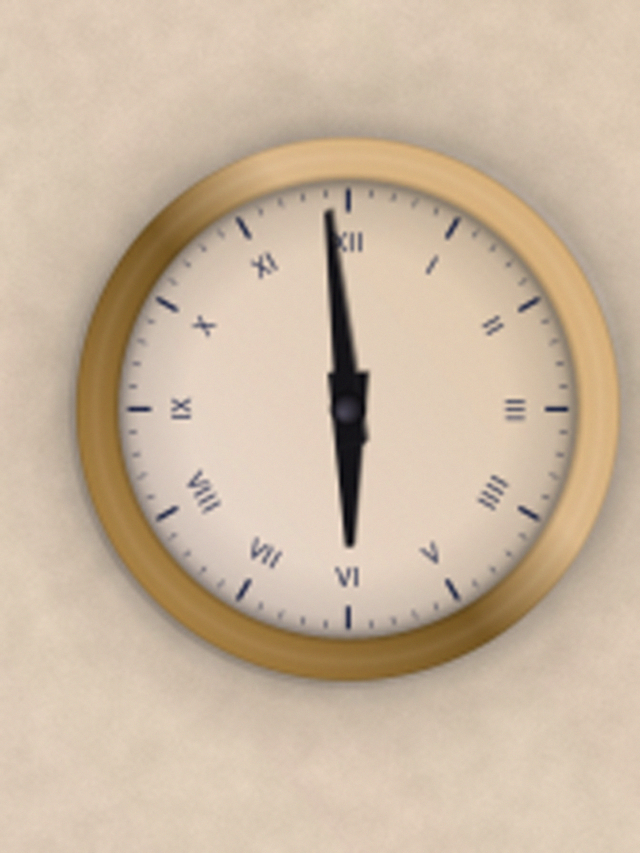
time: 5:59
